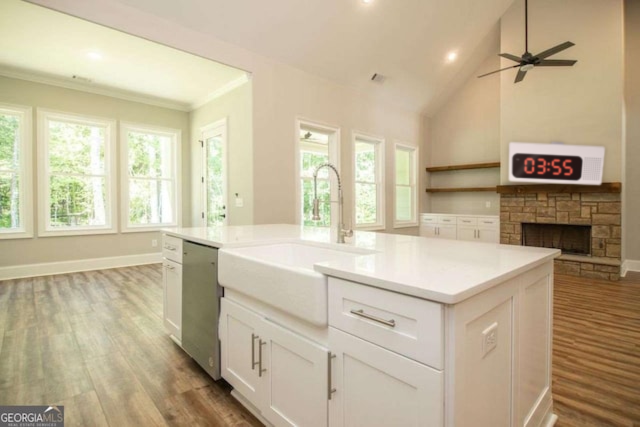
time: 3:55
